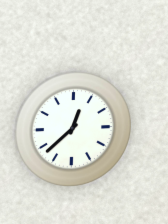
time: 12:38
